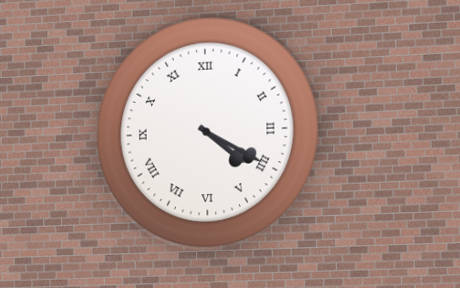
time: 4:20
